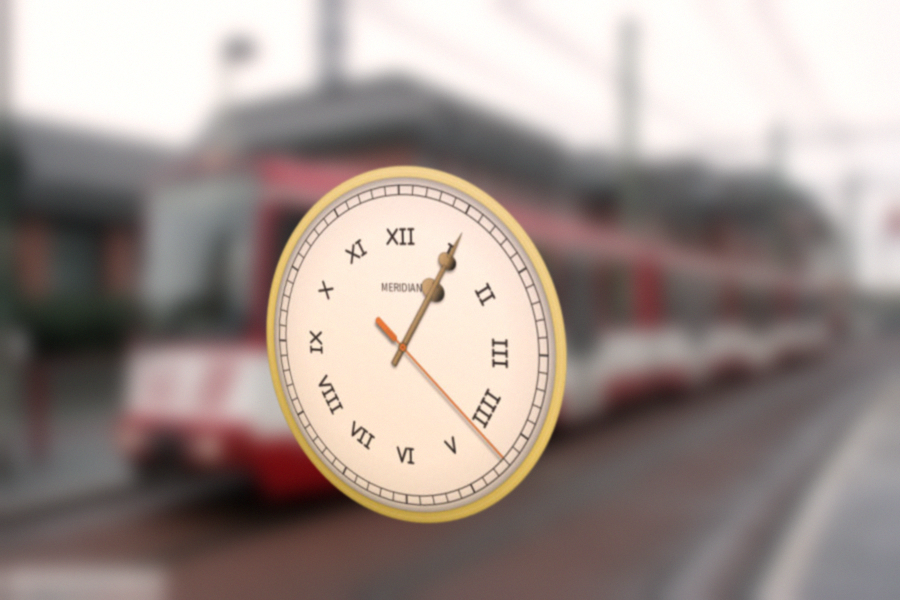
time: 1:05:22
